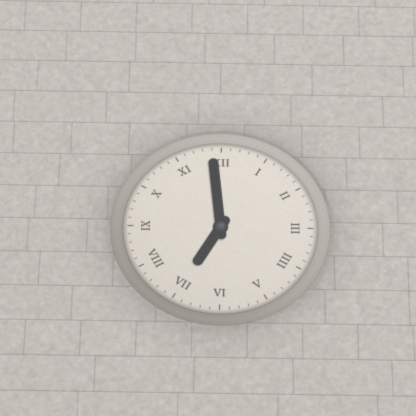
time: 6:59
